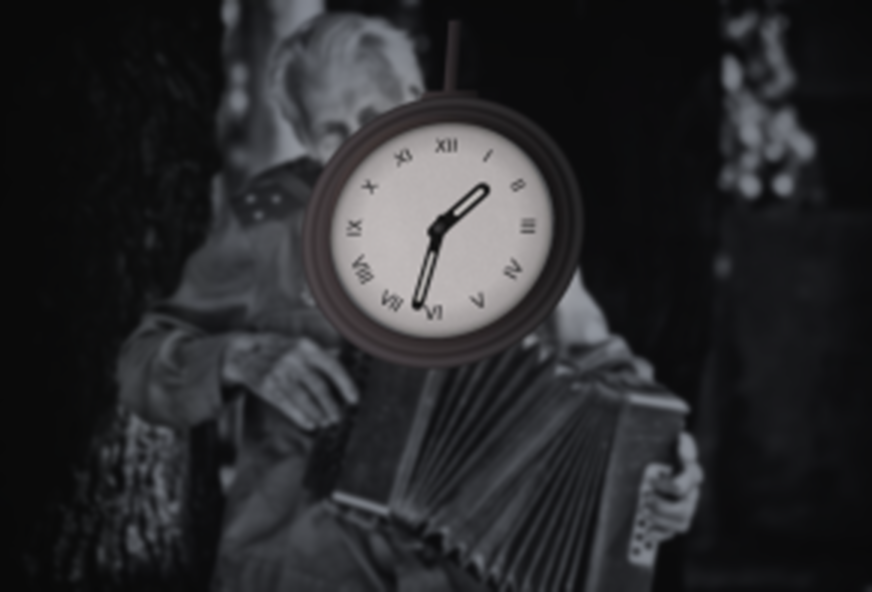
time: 1:32
